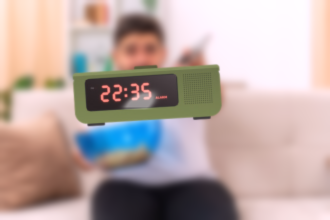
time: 22:35
